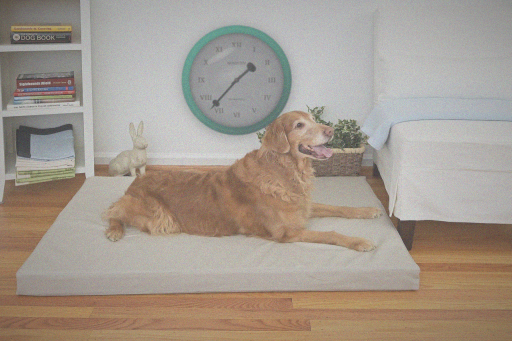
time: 1:37
